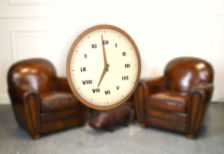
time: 6:59
